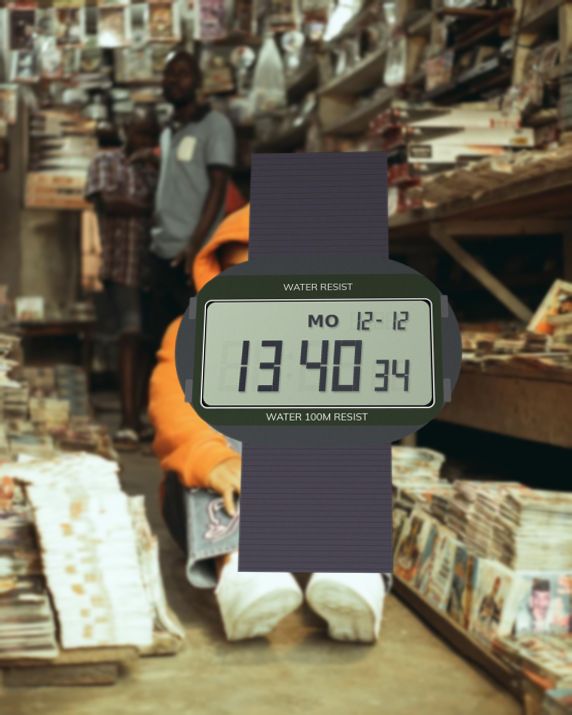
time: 13:40:34
